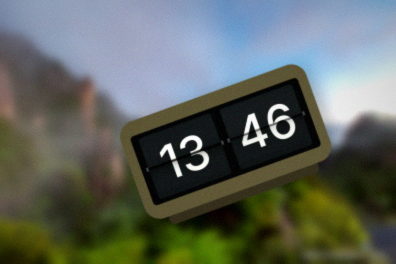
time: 13:46
